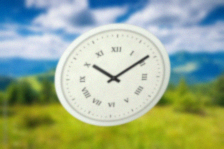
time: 10:09
